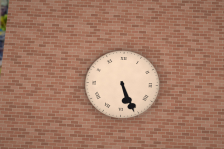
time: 5:26
